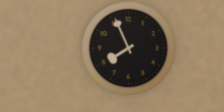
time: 7:56
